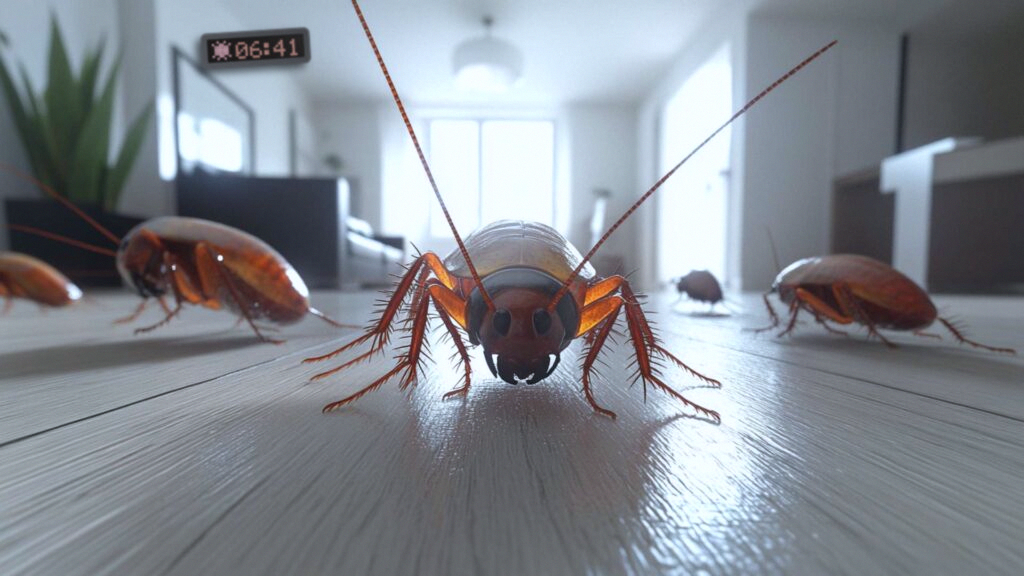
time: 6:41
